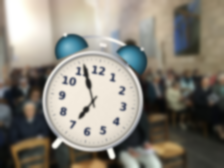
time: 6:56
